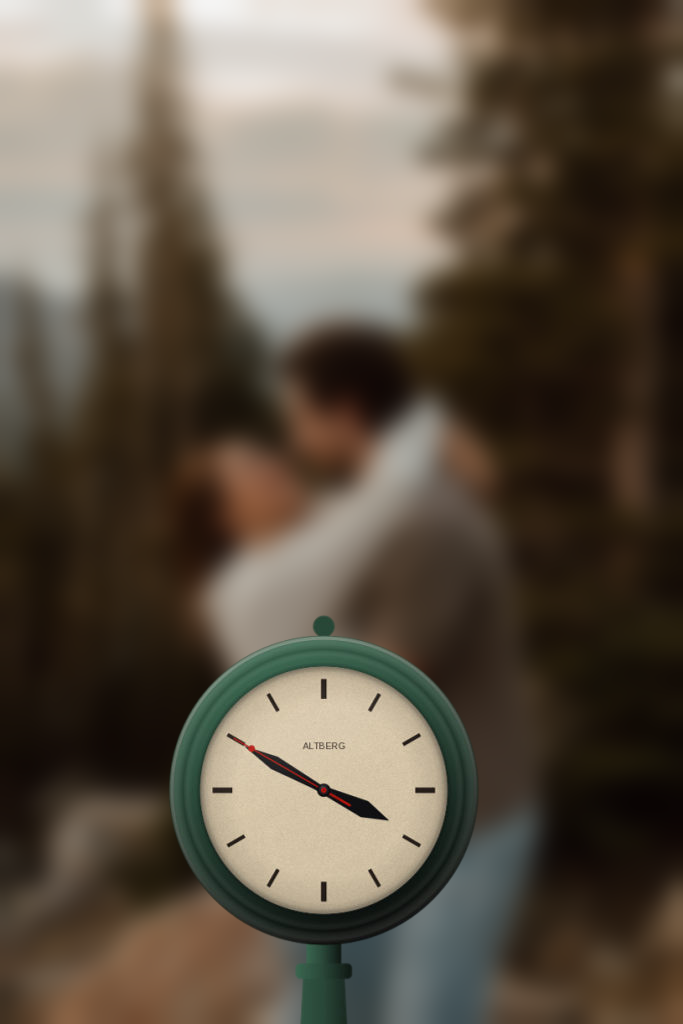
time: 3:49:50
